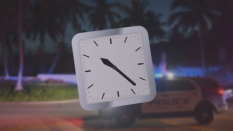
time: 10:23
